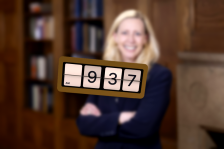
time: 9:37
